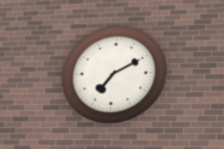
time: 7:10
